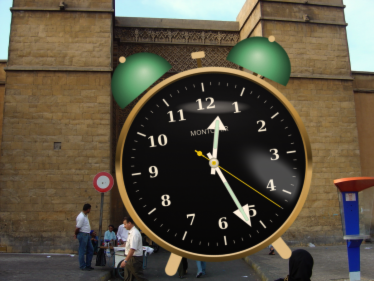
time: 12:26:22
